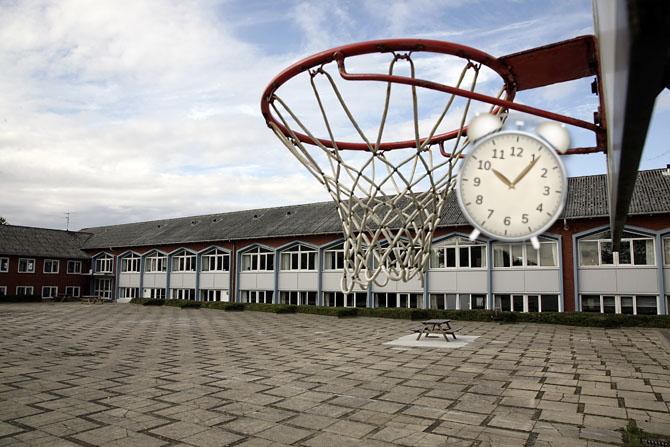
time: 10:06
